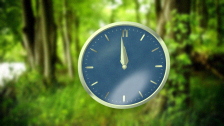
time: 11:59
